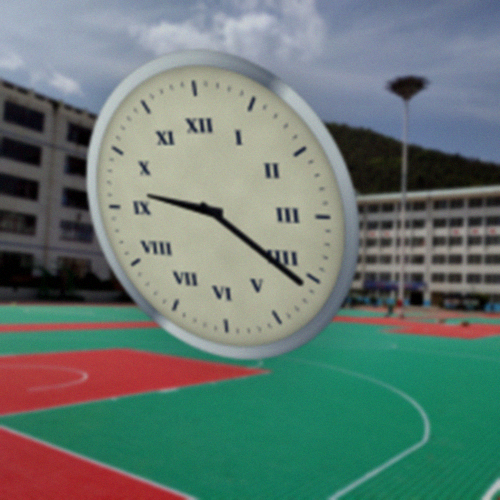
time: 9:21
